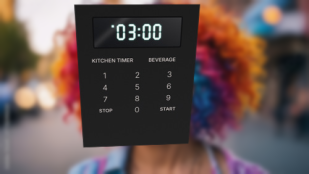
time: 3:00
